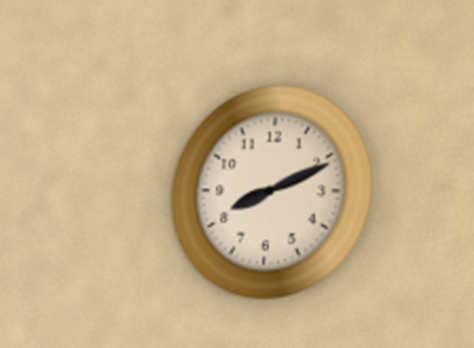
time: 8:11
